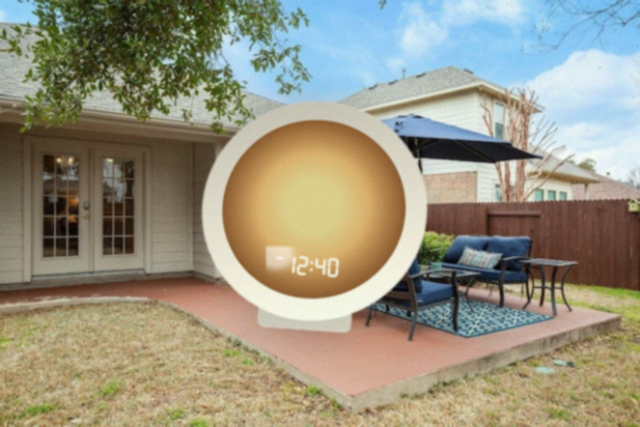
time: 12:40
